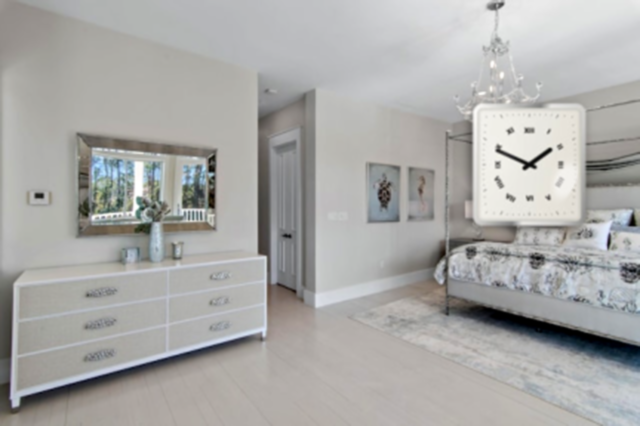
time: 1:49
